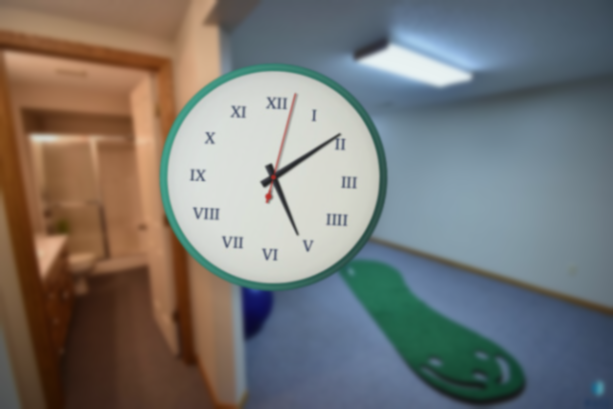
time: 5:09:02
